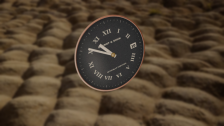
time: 10:51
